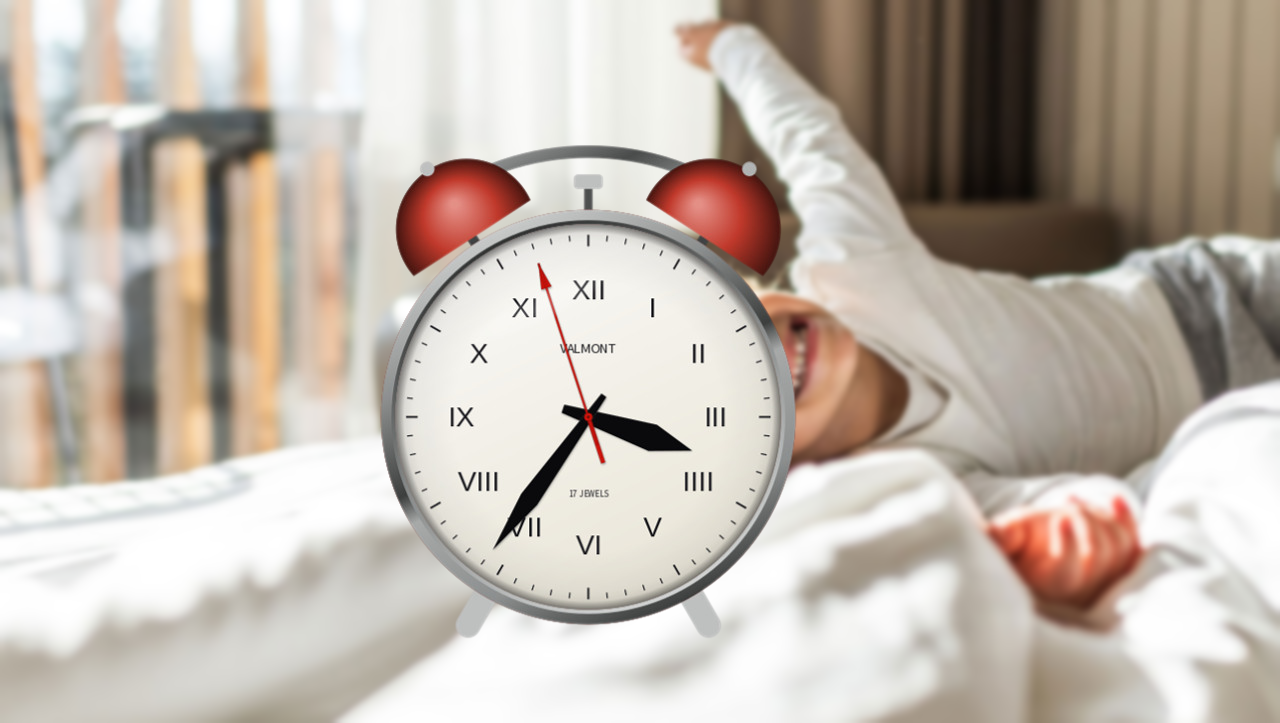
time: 3:35:57
